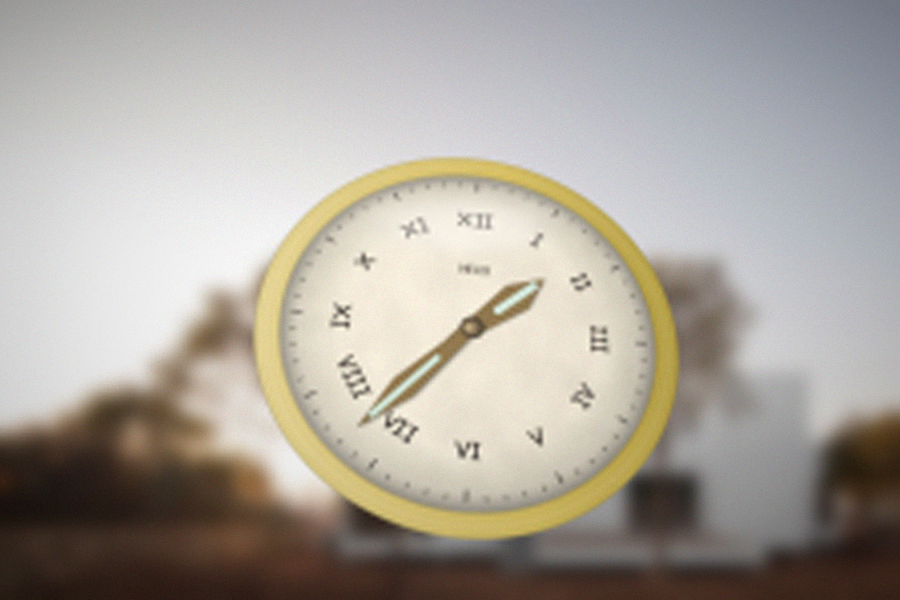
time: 1:37
